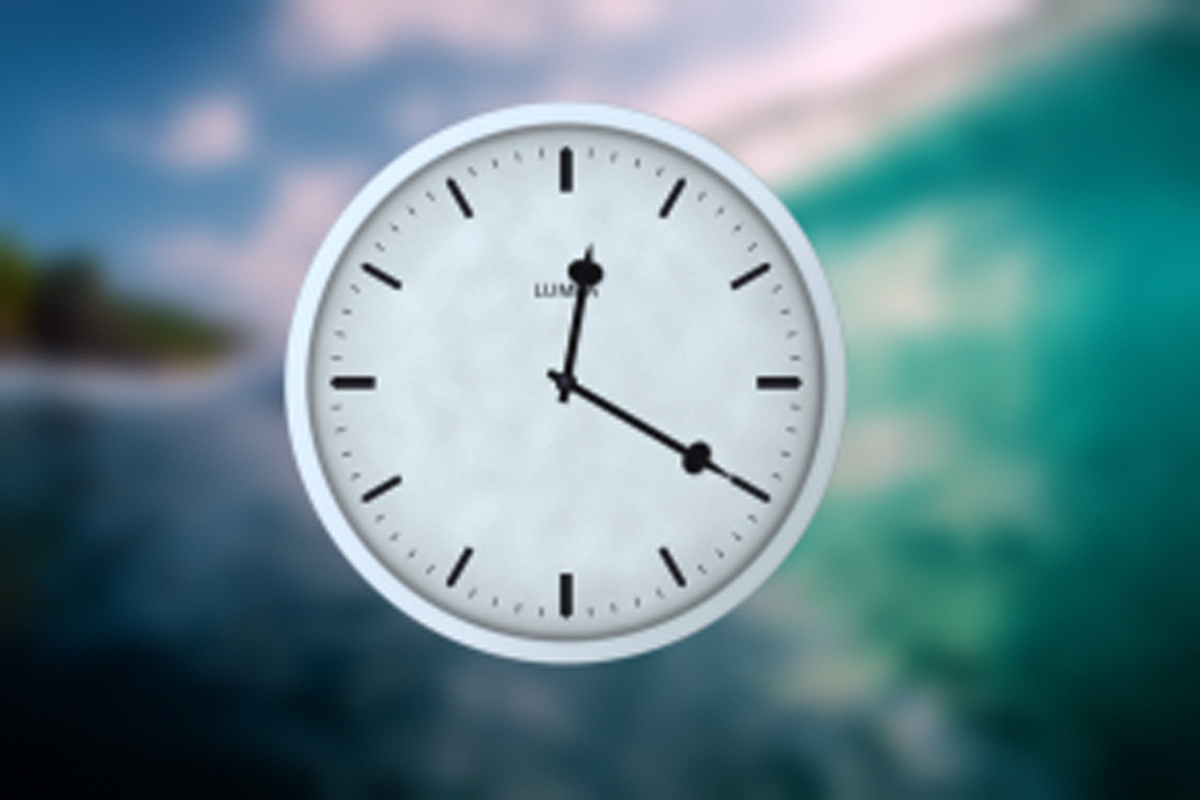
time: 12:20
